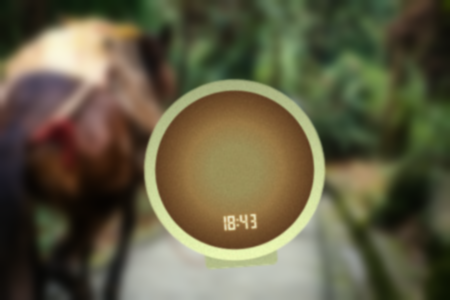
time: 18:43
